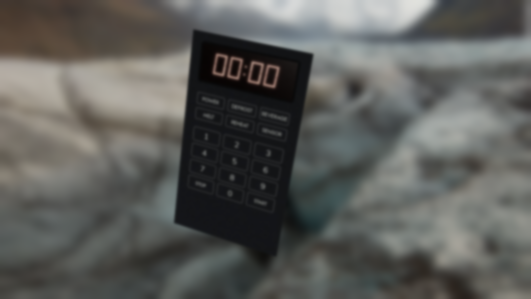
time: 0:00
